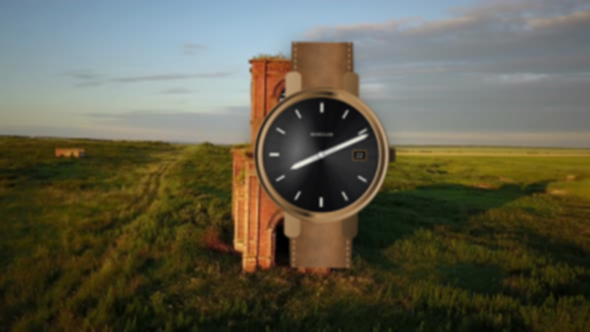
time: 8:11
